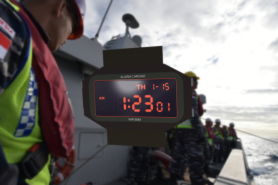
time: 1:23:01
